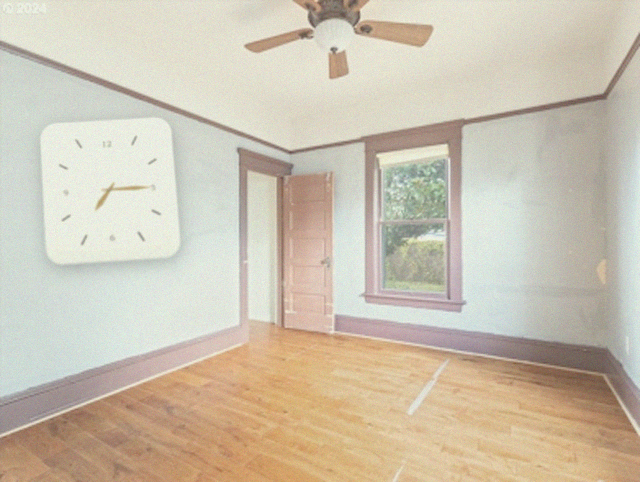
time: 7:15
